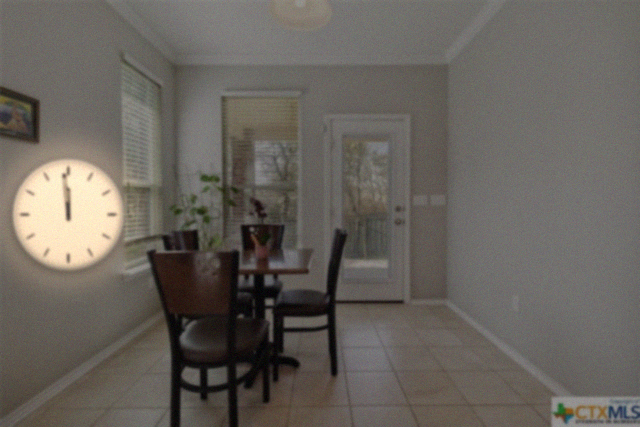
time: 11:59
